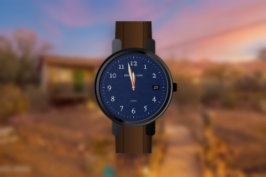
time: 11:58
